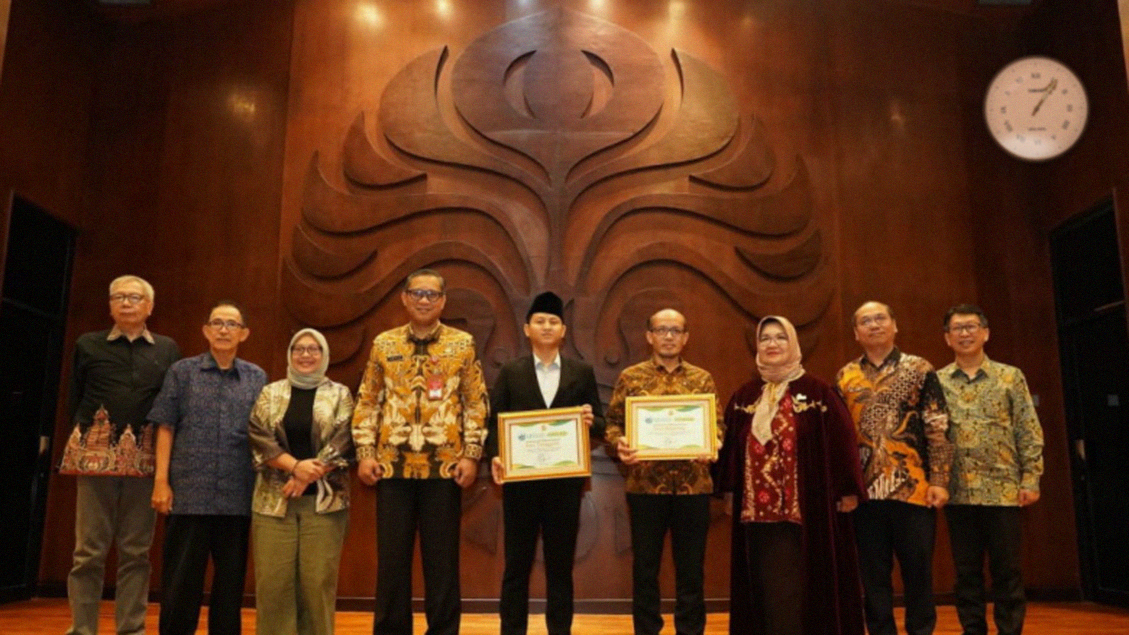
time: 1:06
